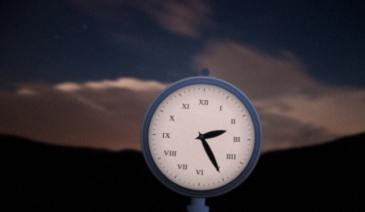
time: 2:25
